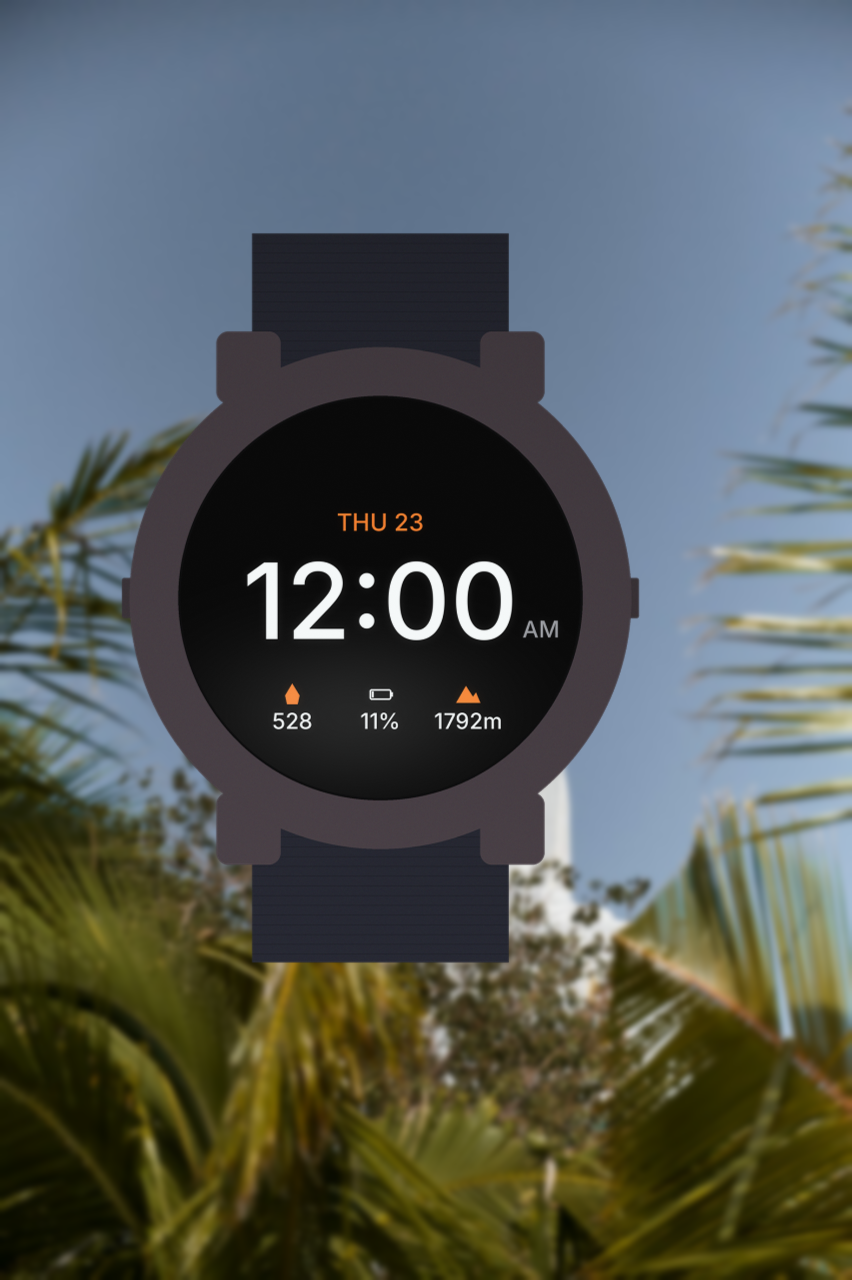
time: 12:00
